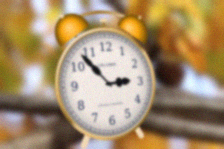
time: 2:53
